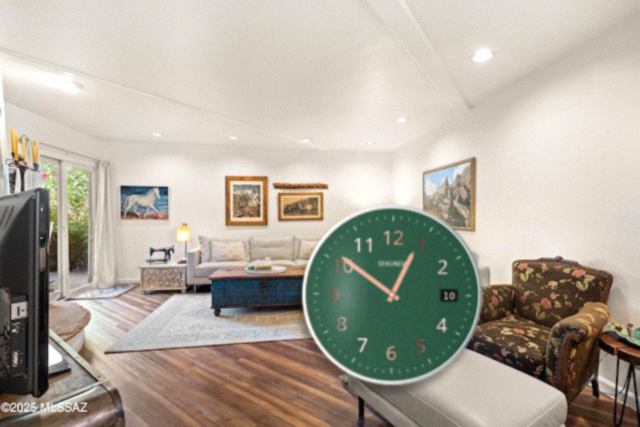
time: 12:51
